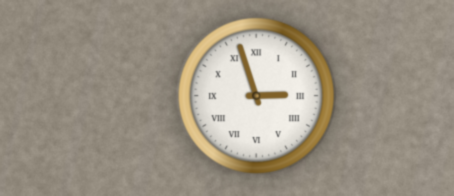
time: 2:57
